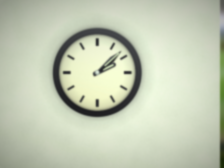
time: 2:08
